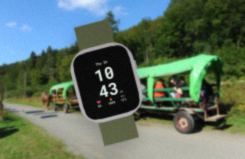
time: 10:43
